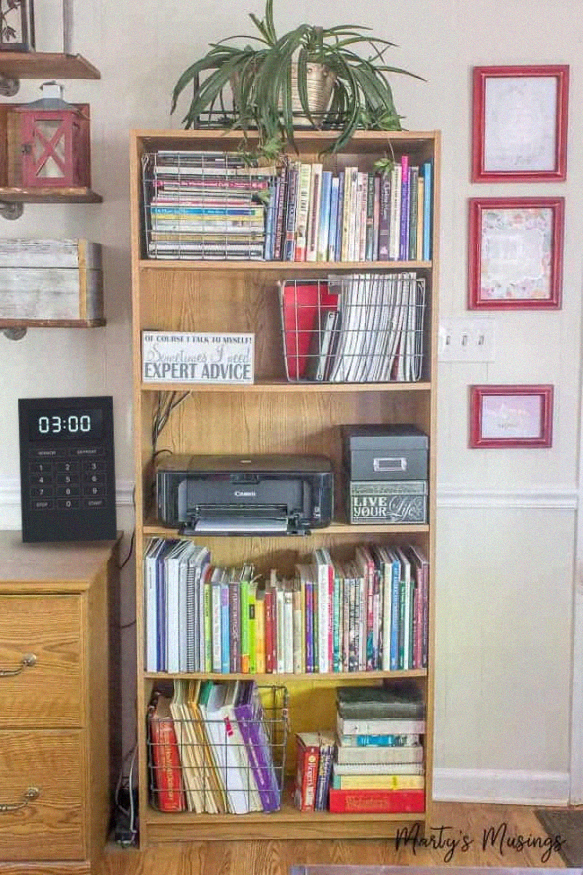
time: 3:00
